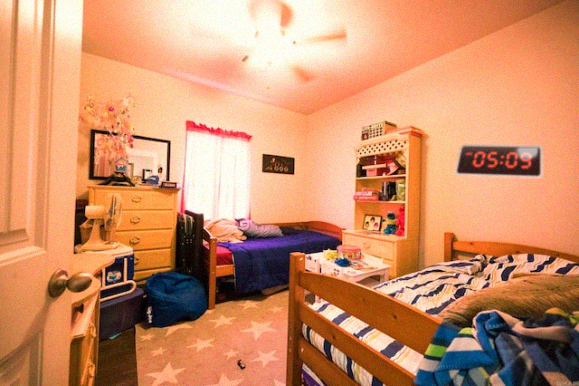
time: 5:09
